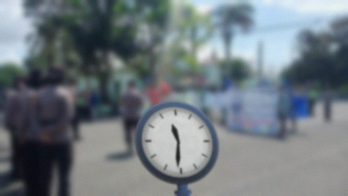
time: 11:31
